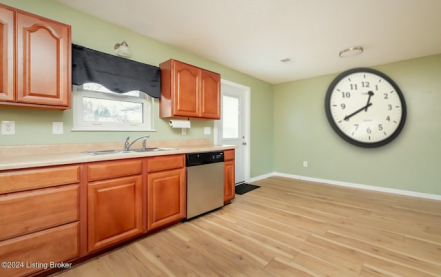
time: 12:40
